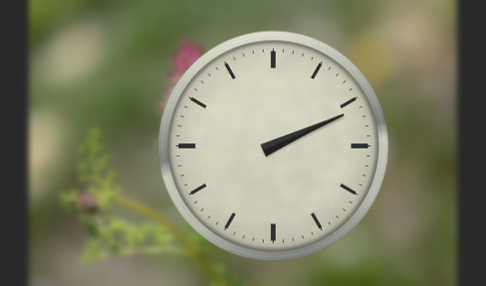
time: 2:11
